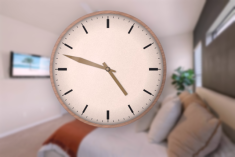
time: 4:48
